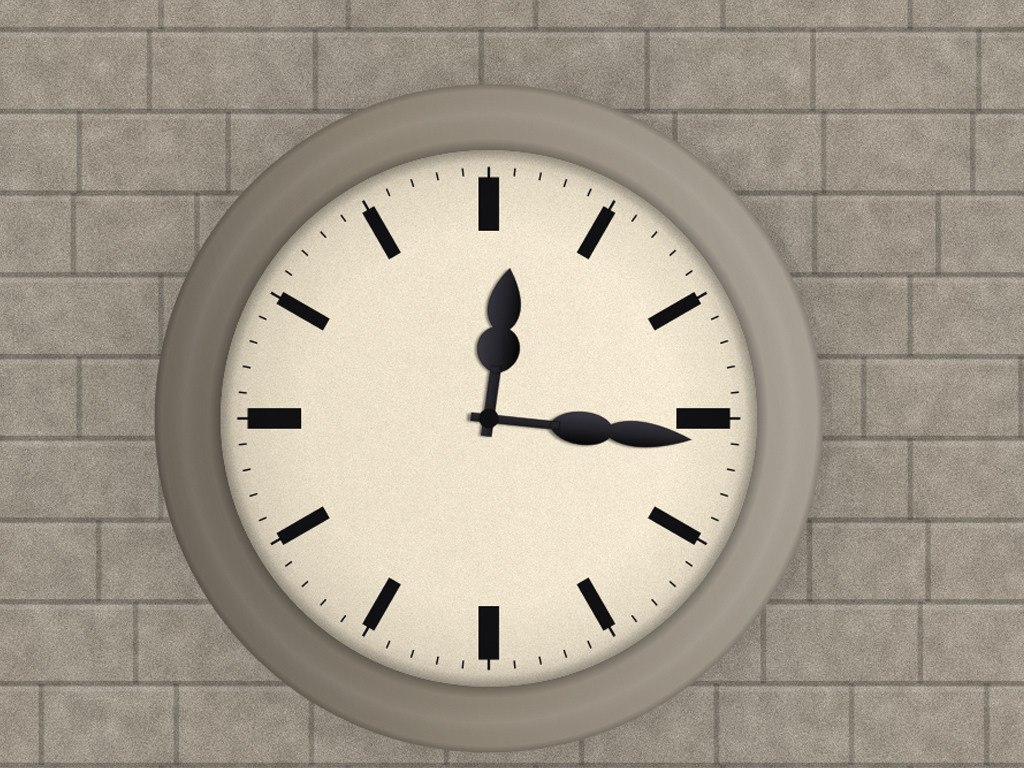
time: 12:16
